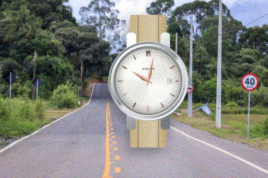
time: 10:02
